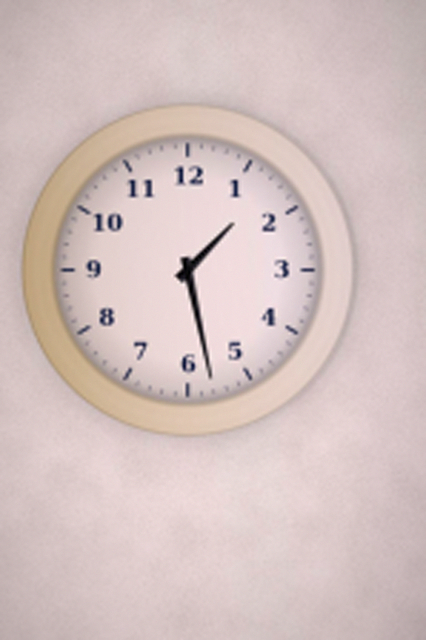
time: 1:28
